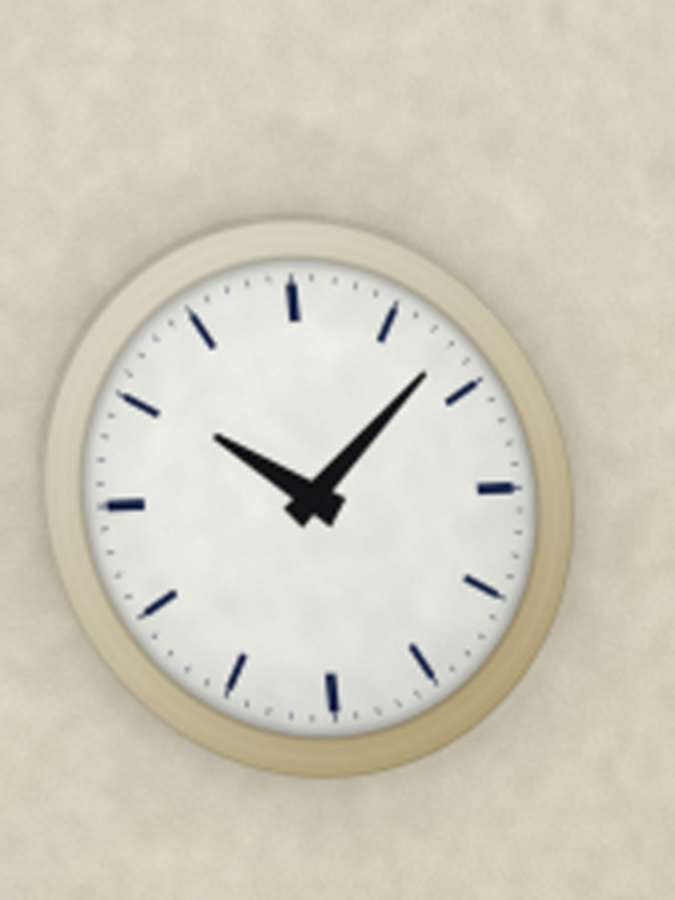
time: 10:08
